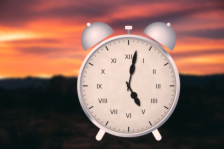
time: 5:02
